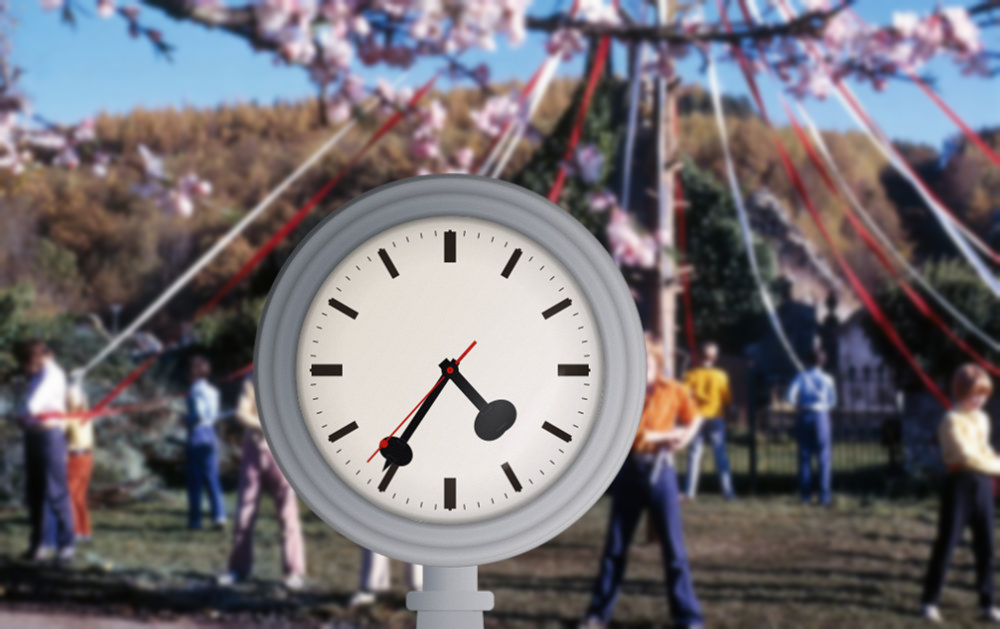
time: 4:35:37
